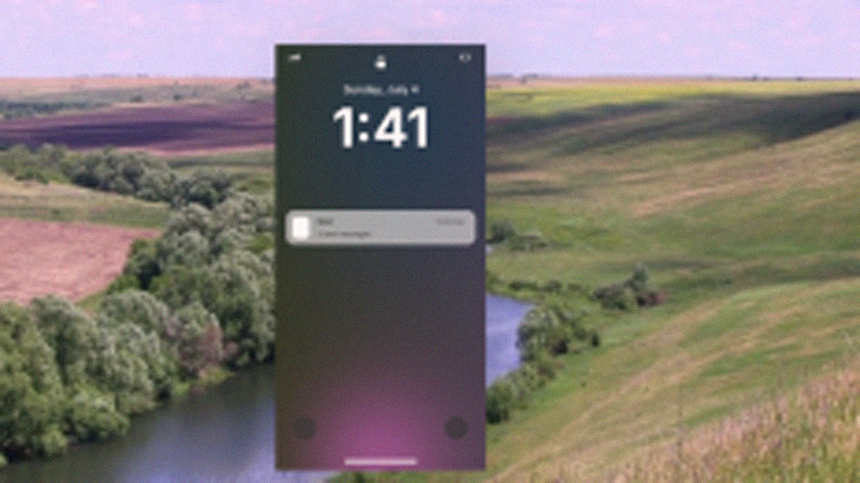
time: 1:41
